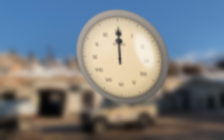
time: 12:00
